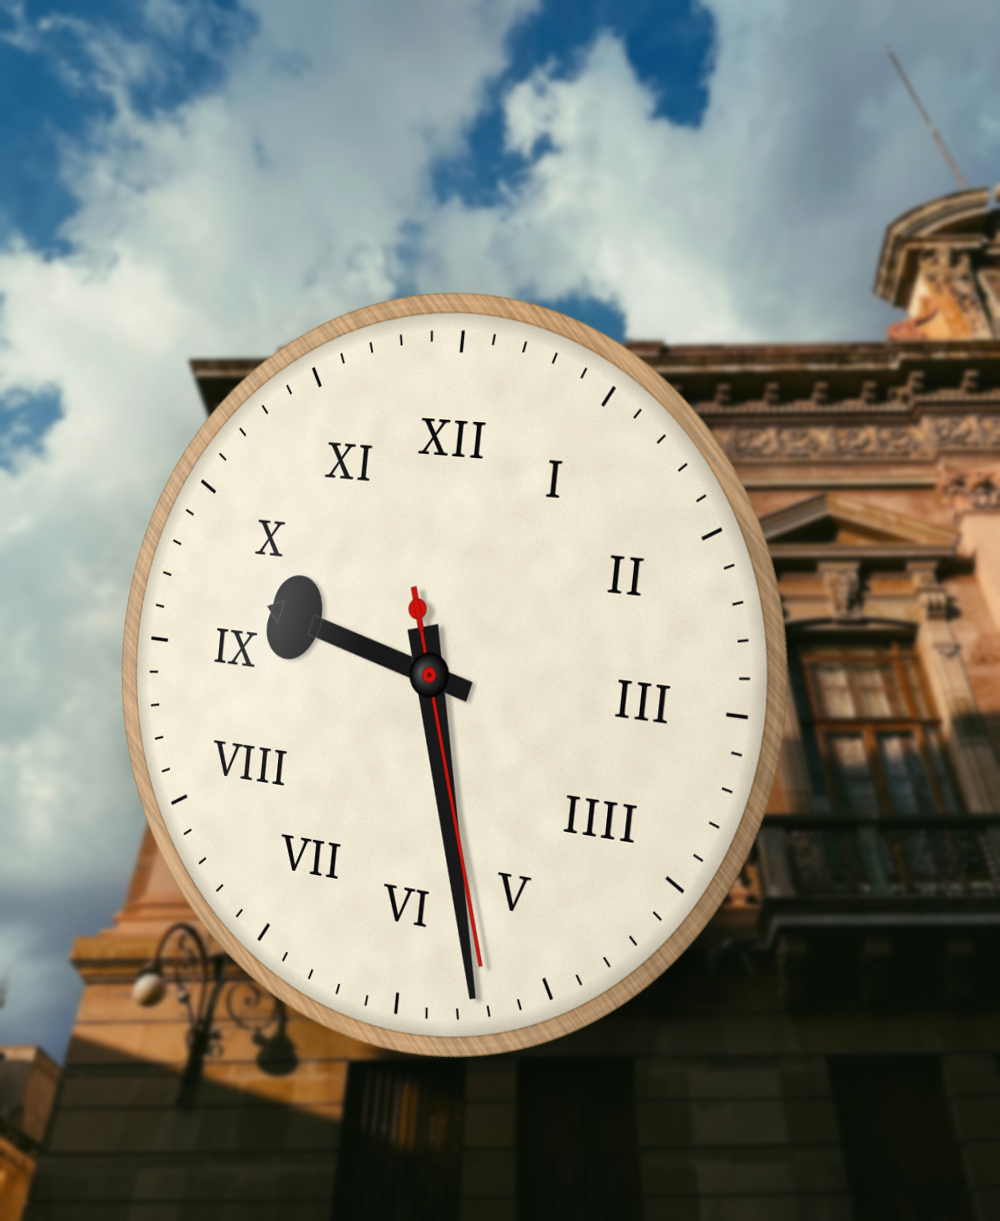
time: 9:27:27
